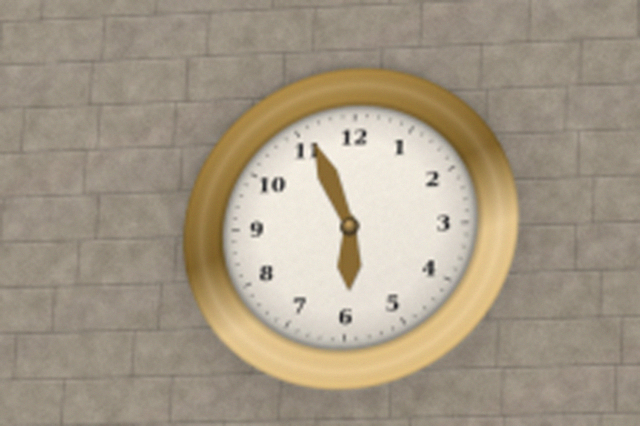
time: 5:56
